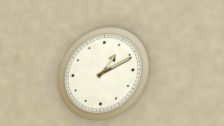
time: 1:11
